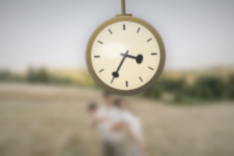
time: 3:35
